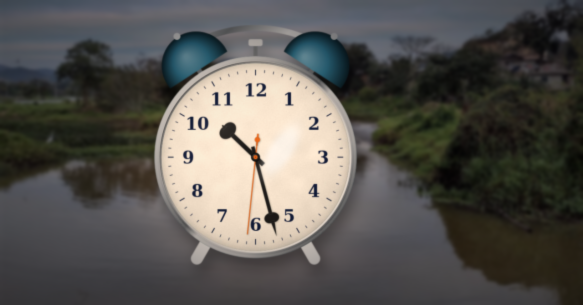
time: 10:27:31
